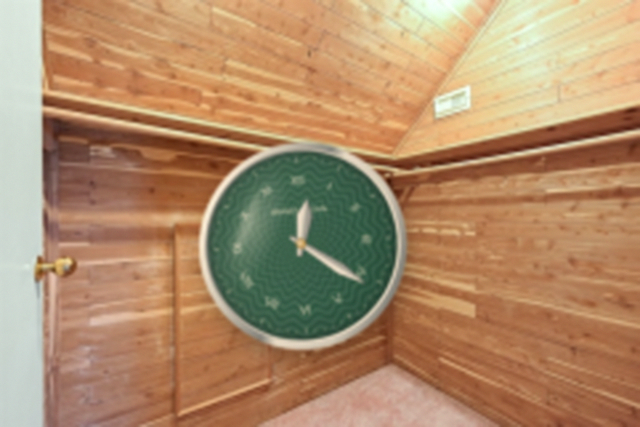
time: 12:21
